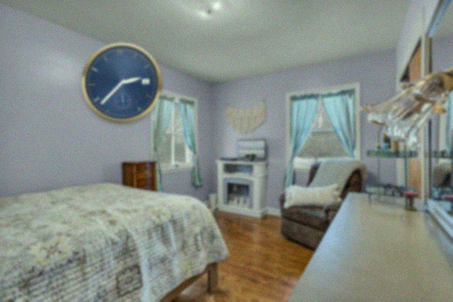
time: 2:38
